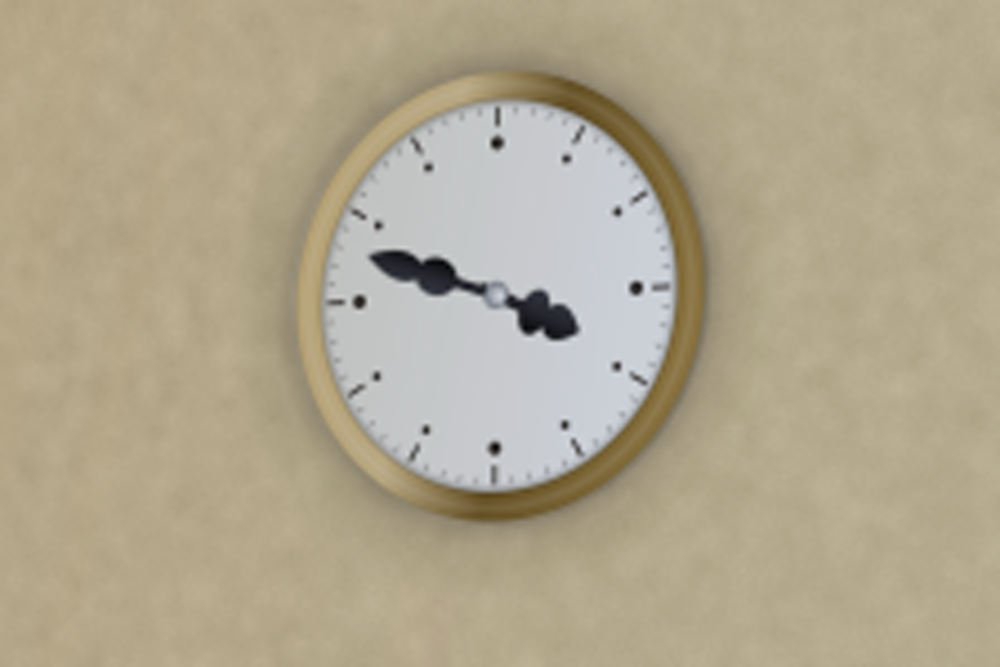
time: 3:48
